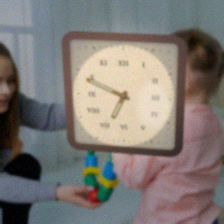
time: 6:49
